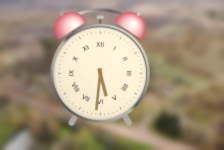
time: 5:31
